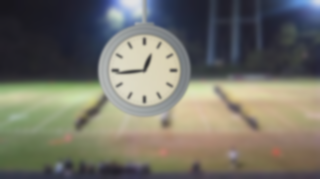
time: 12:44
